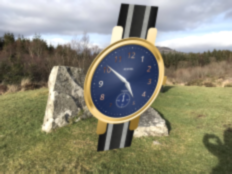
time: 4:51
